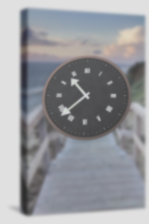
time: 10:38
